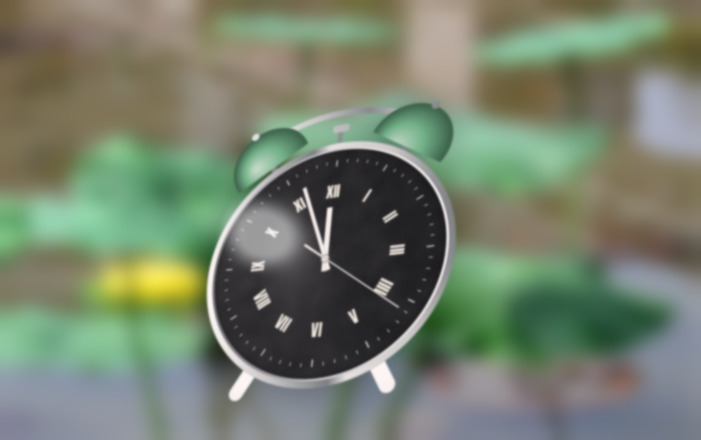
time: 11:56:21
